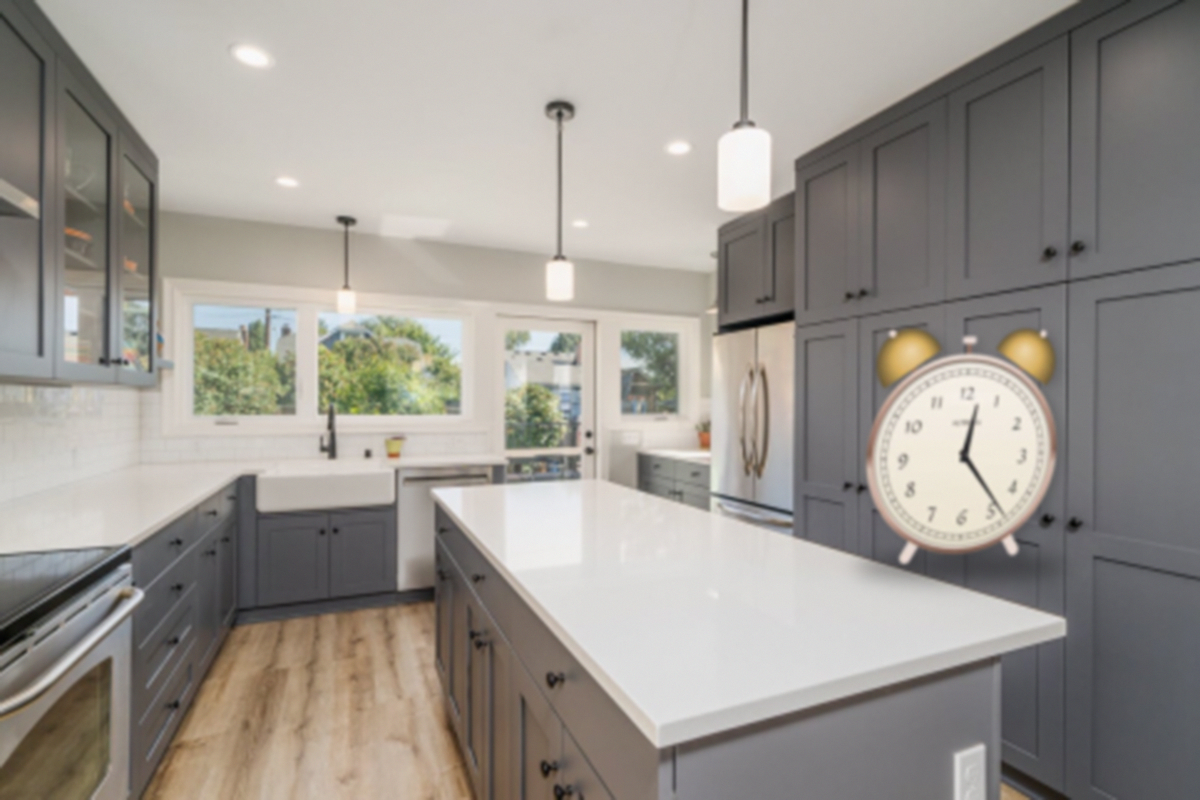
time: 12:24
